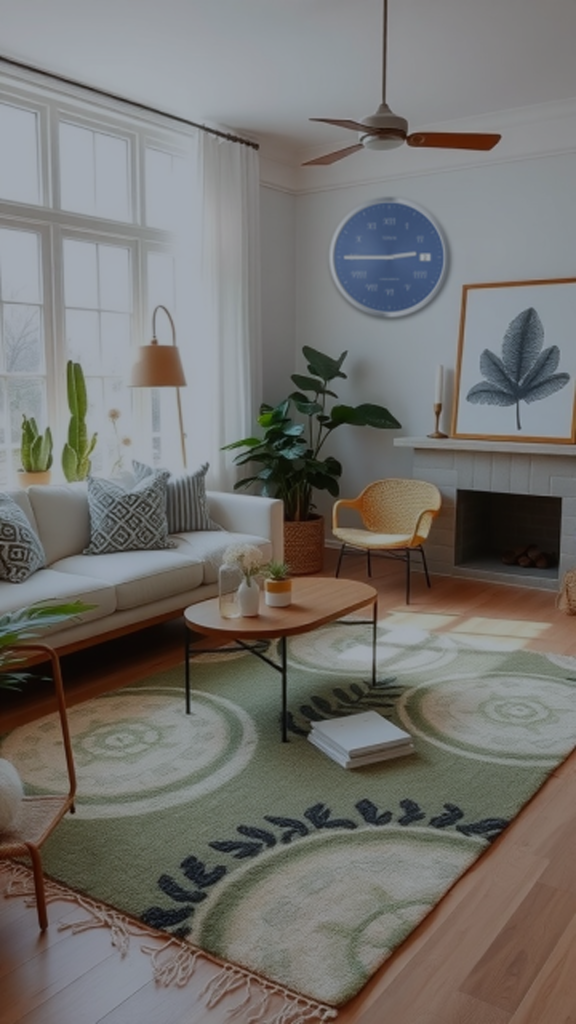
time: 2:45
